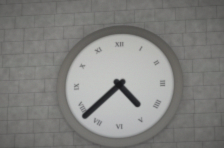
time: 4:38
